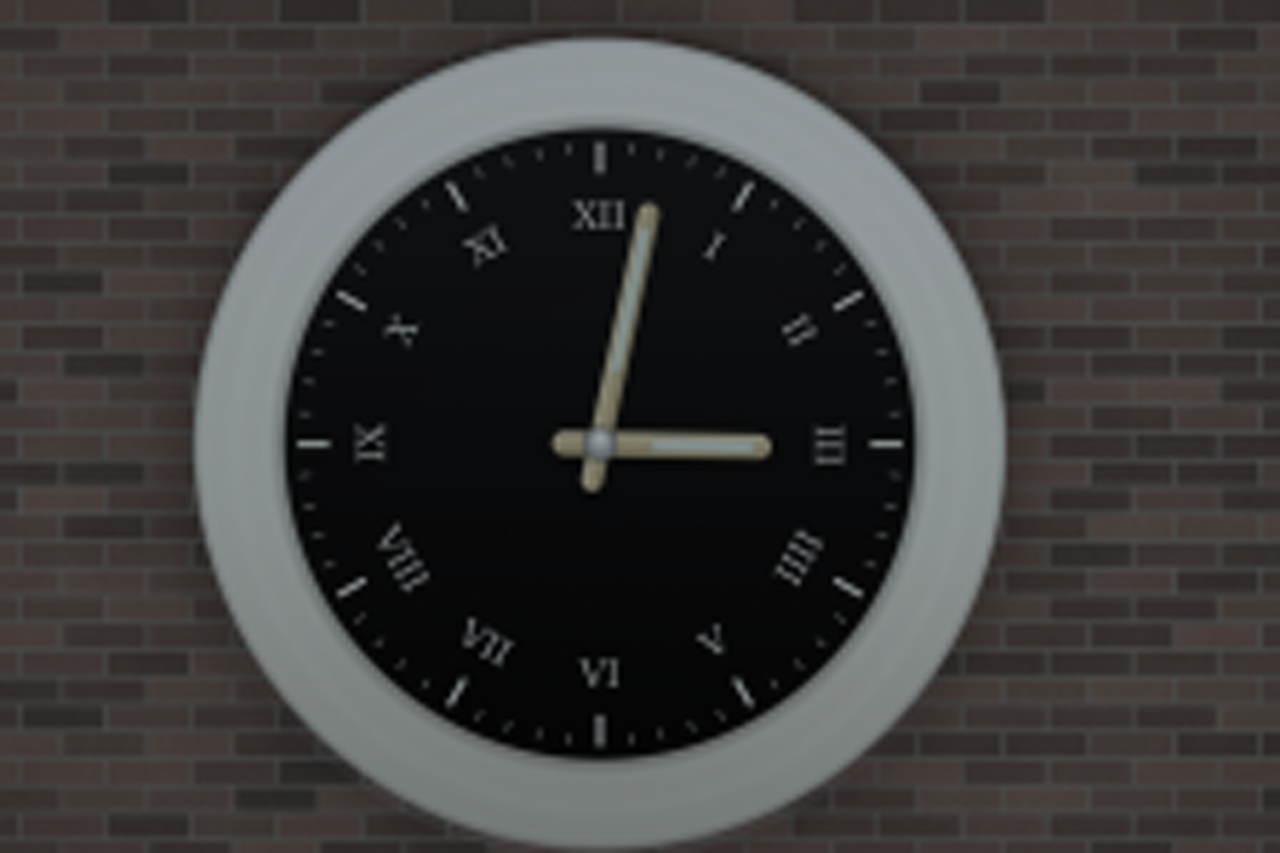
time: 3:02
